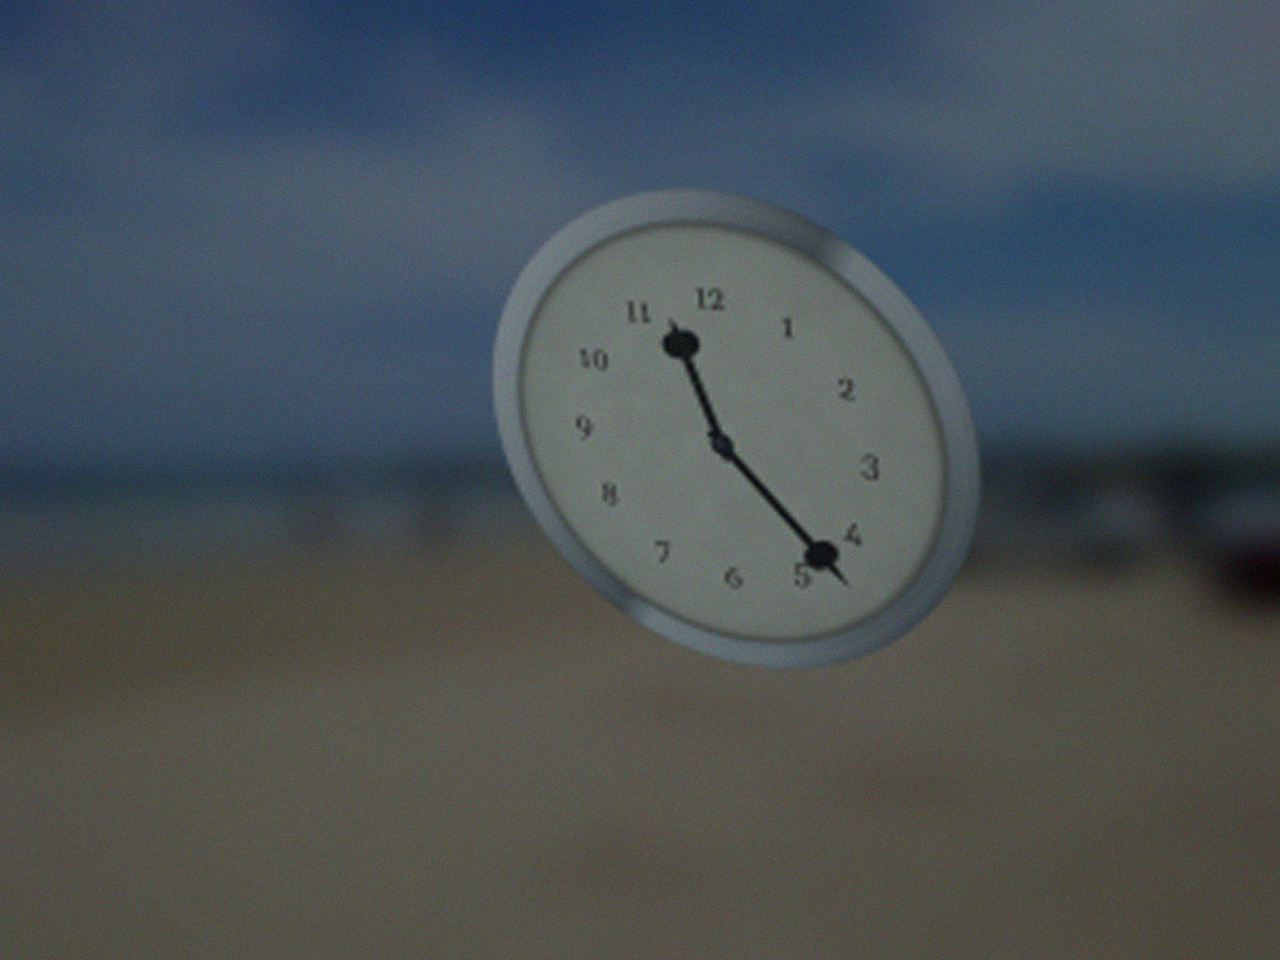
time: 11:23
